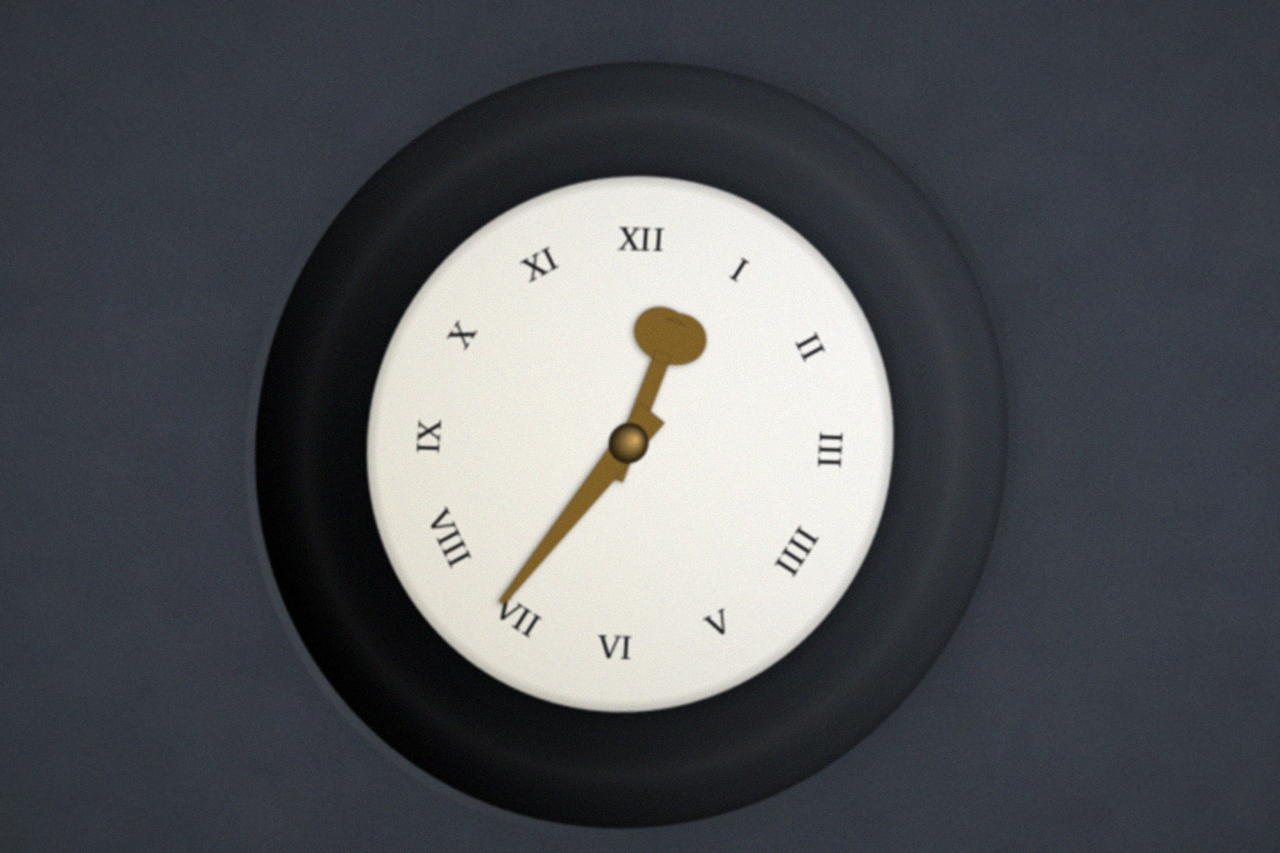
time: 12:36
